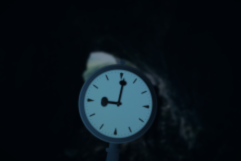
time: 9:01
